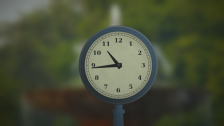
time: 10:44
